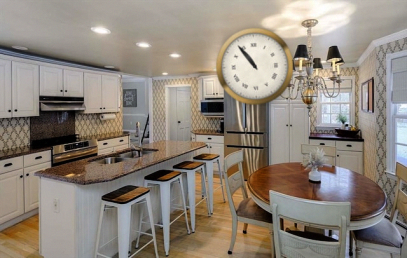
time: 10:54
